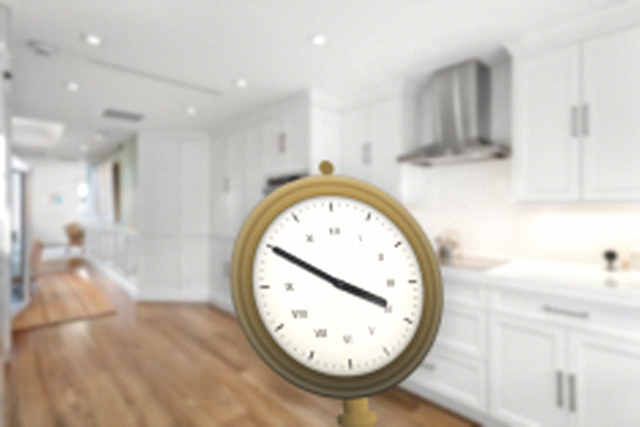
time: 3:50
